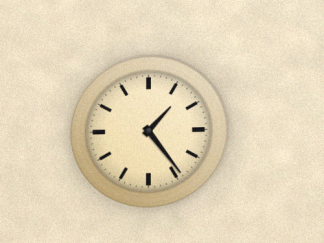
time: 1:24
